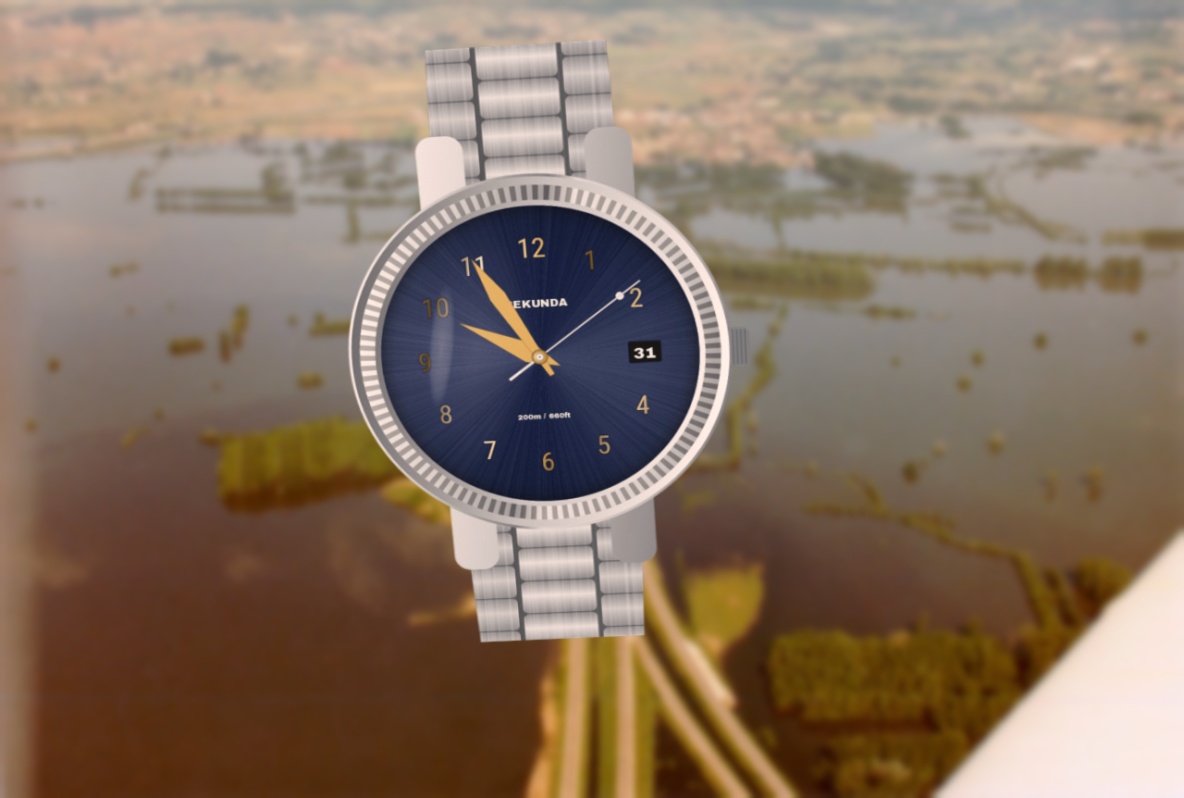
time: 9:55:09
